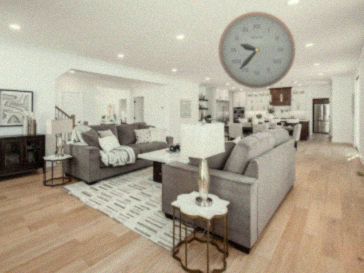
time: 9:37
